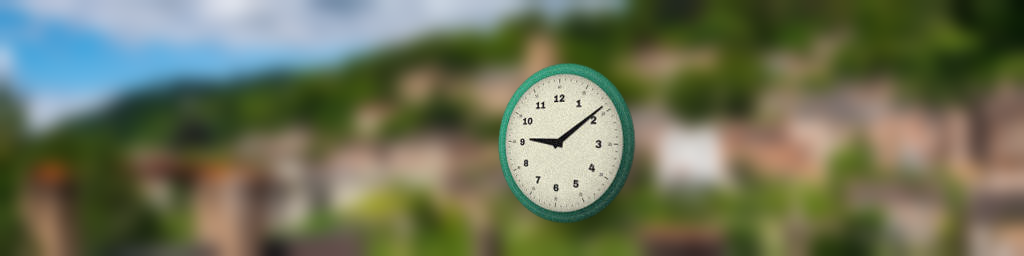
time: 9:09
